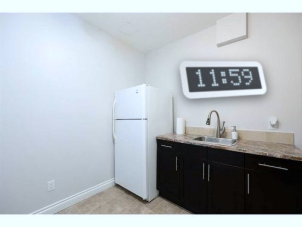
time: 11:59
